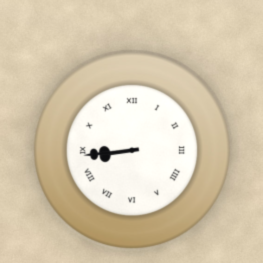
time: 8:44
